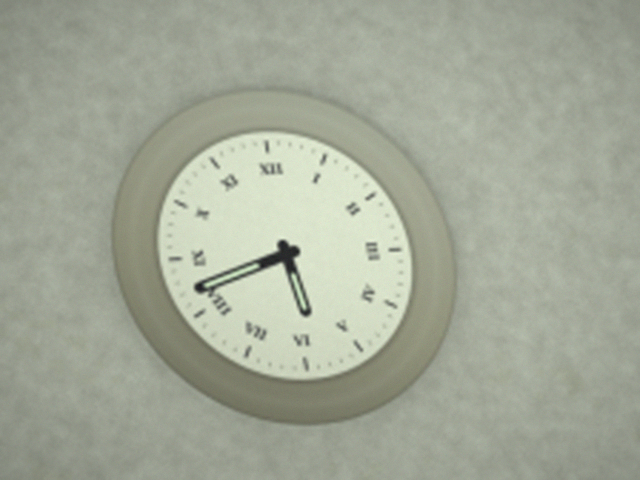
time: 5:42
